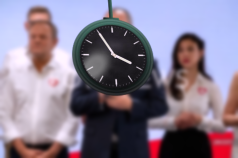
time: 3:55
